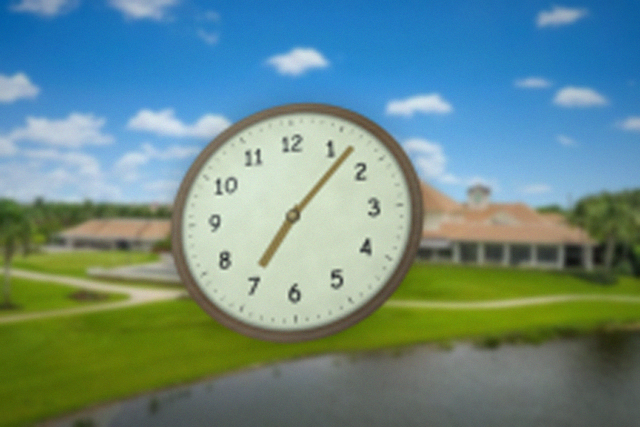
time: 7:07
